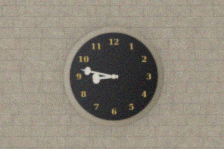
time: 8:47
